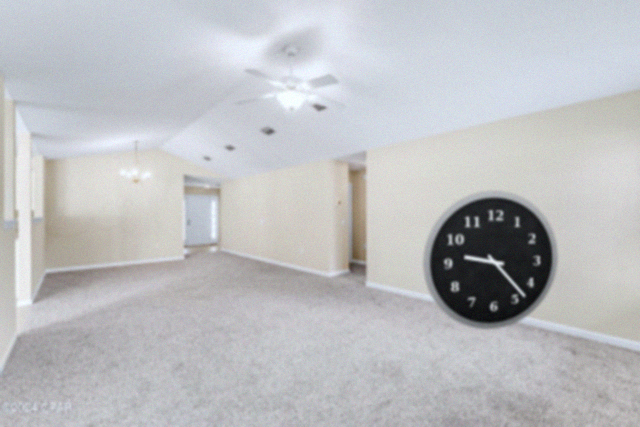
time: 9:23
